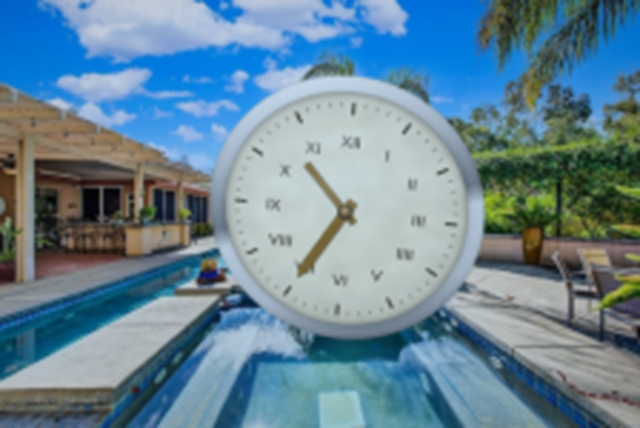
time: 10:35
